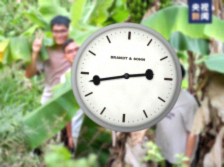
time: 2:43
